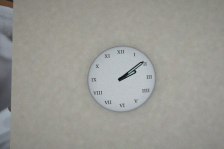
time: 2:09
